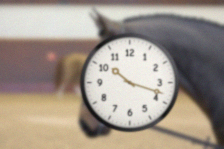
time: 10:18
